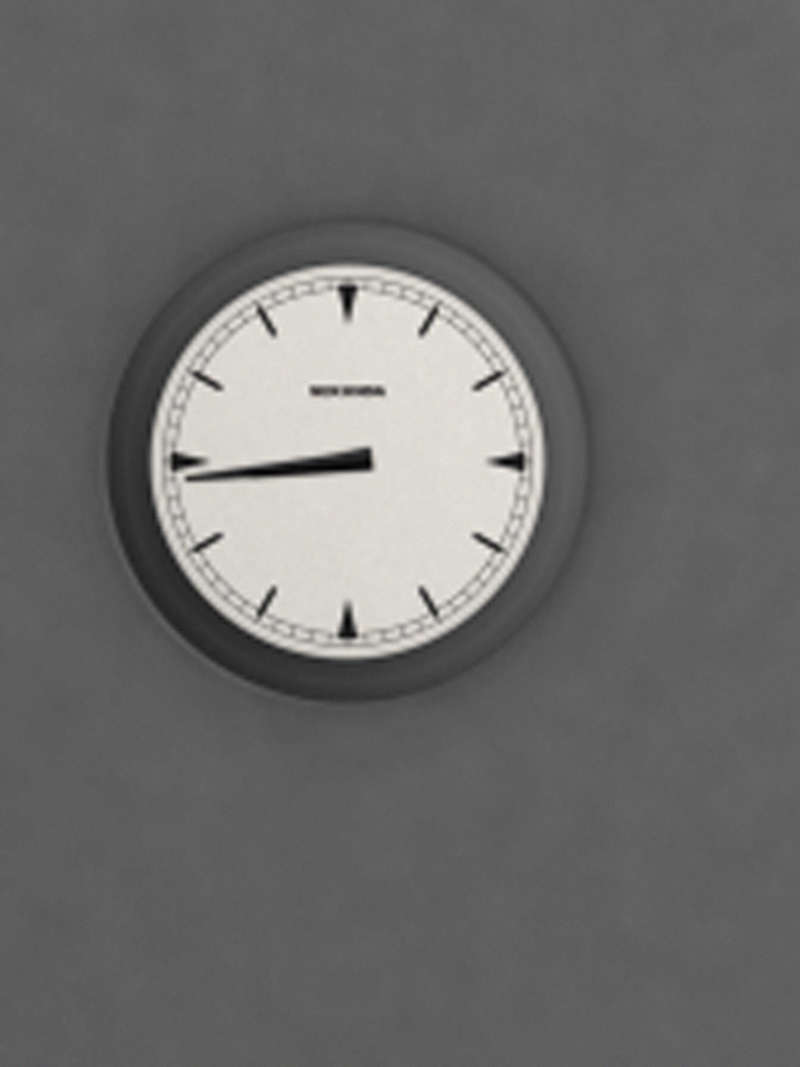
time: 8:44
